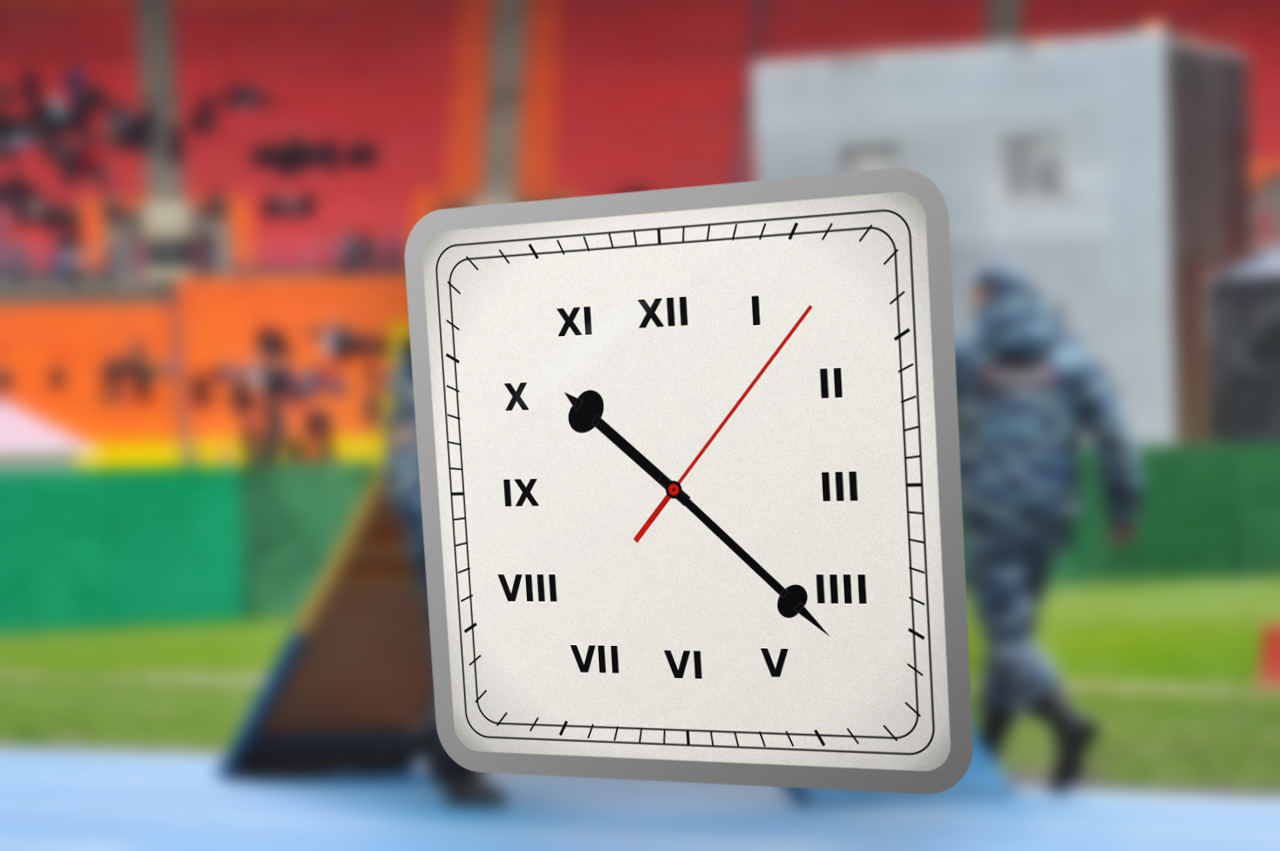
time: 10:22:07
